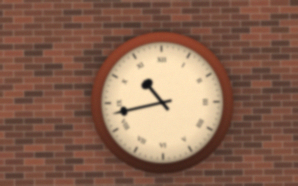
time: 10:43
